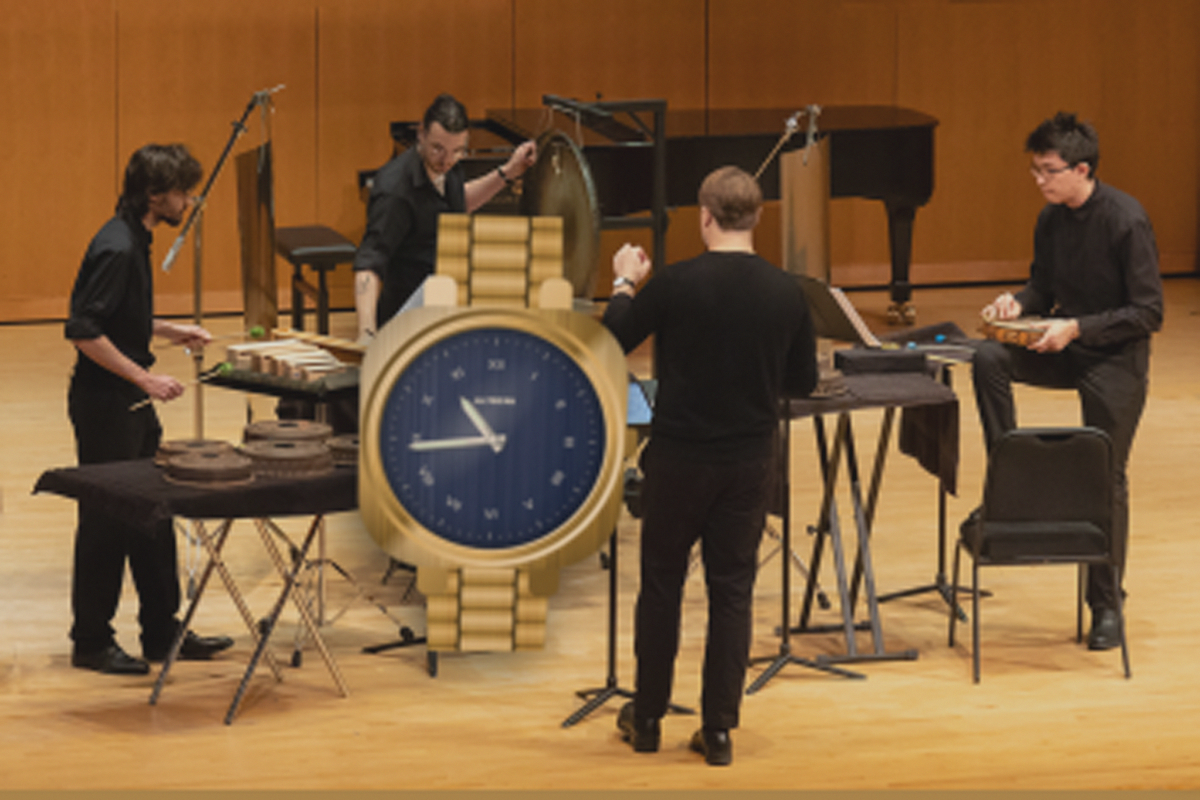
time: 10:44
